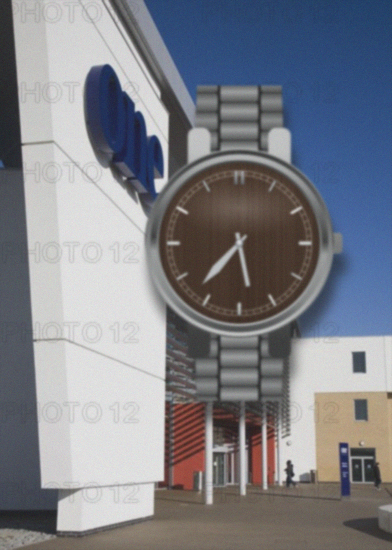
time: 5:37
